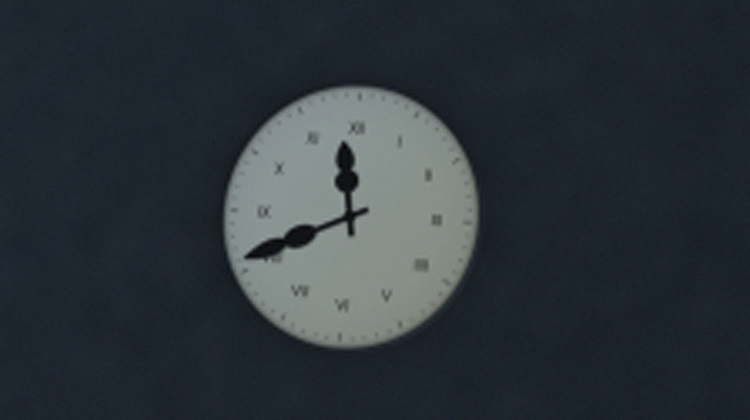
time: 11:41
